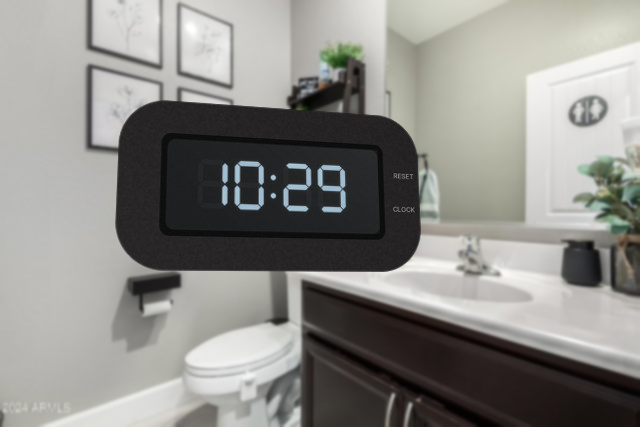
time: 10:29
